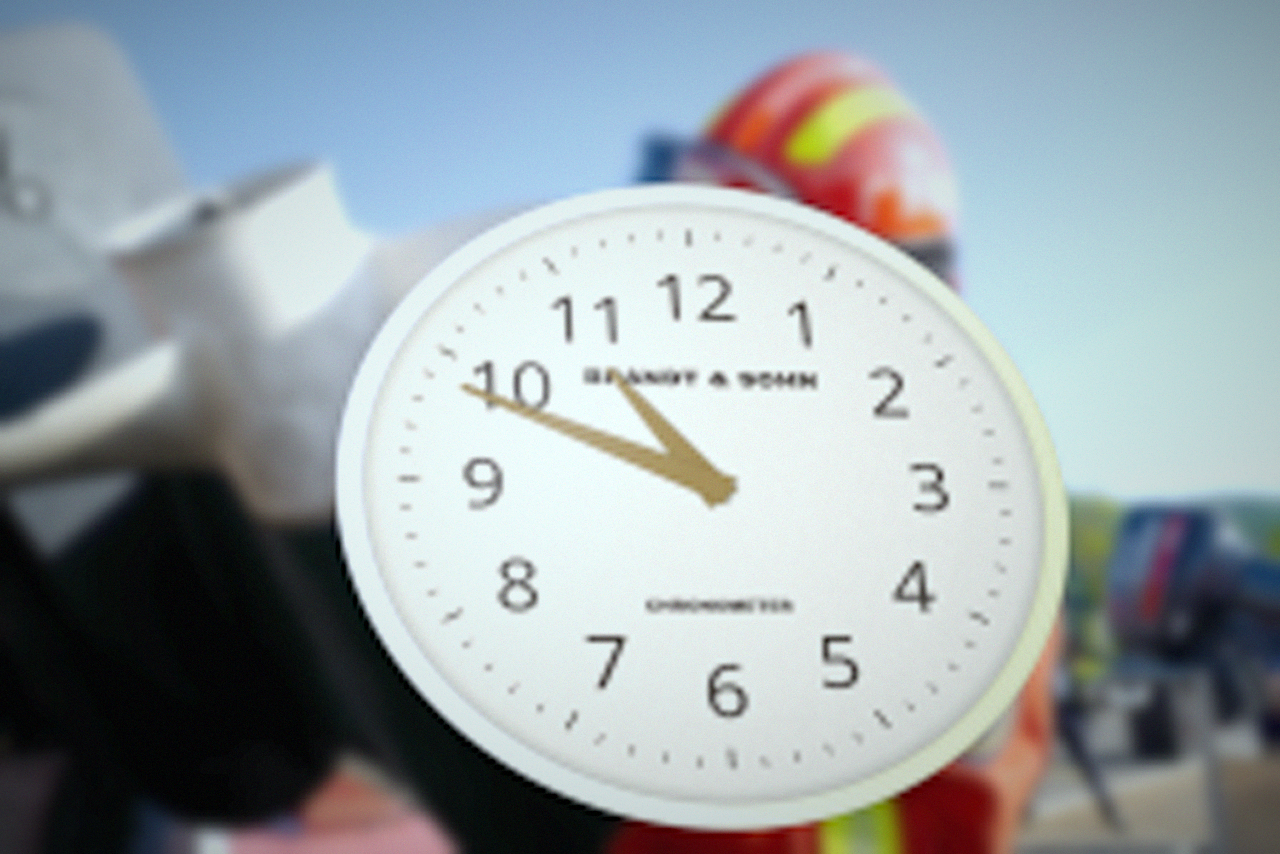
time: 10:49
